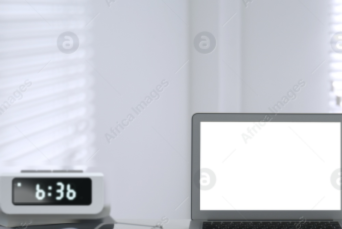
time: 6:36
